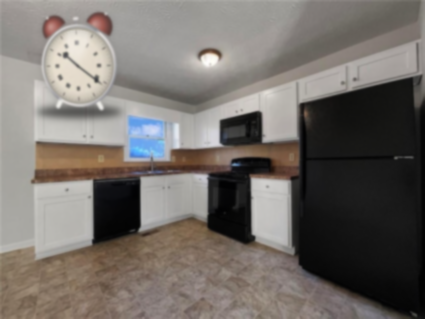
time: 10:21
